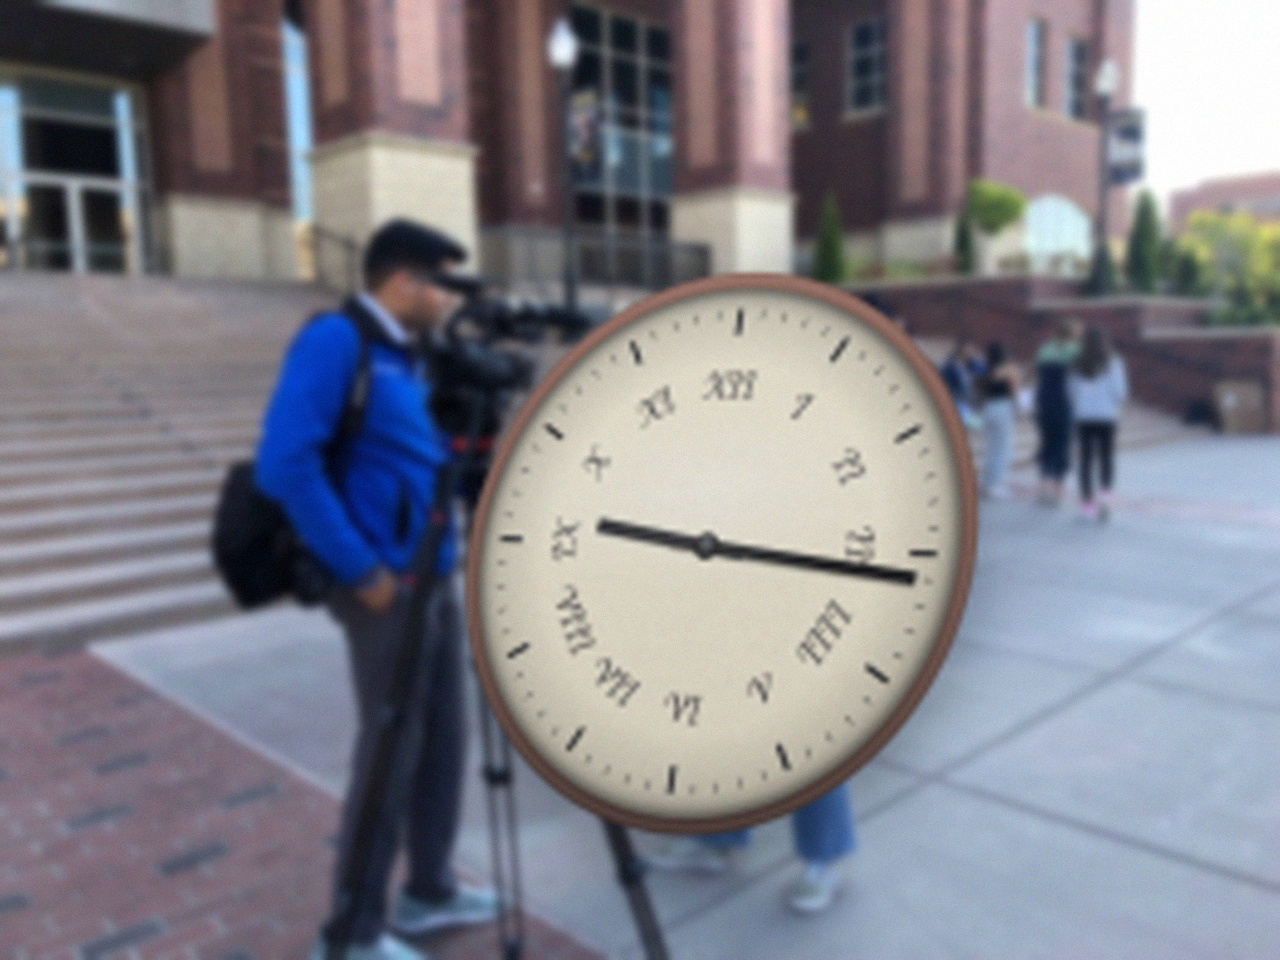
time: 9:16
